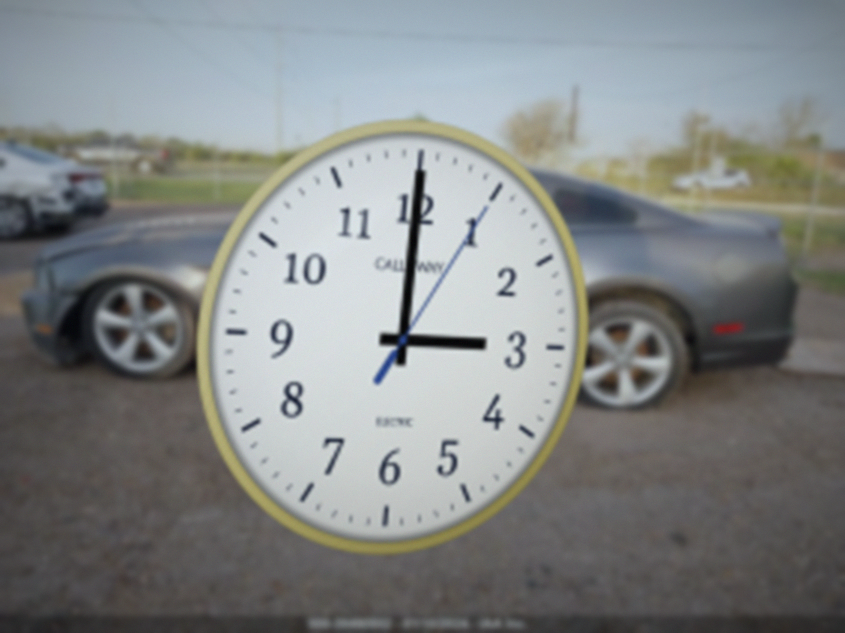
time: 3:00:05
